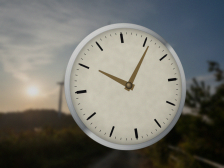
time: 10:06
